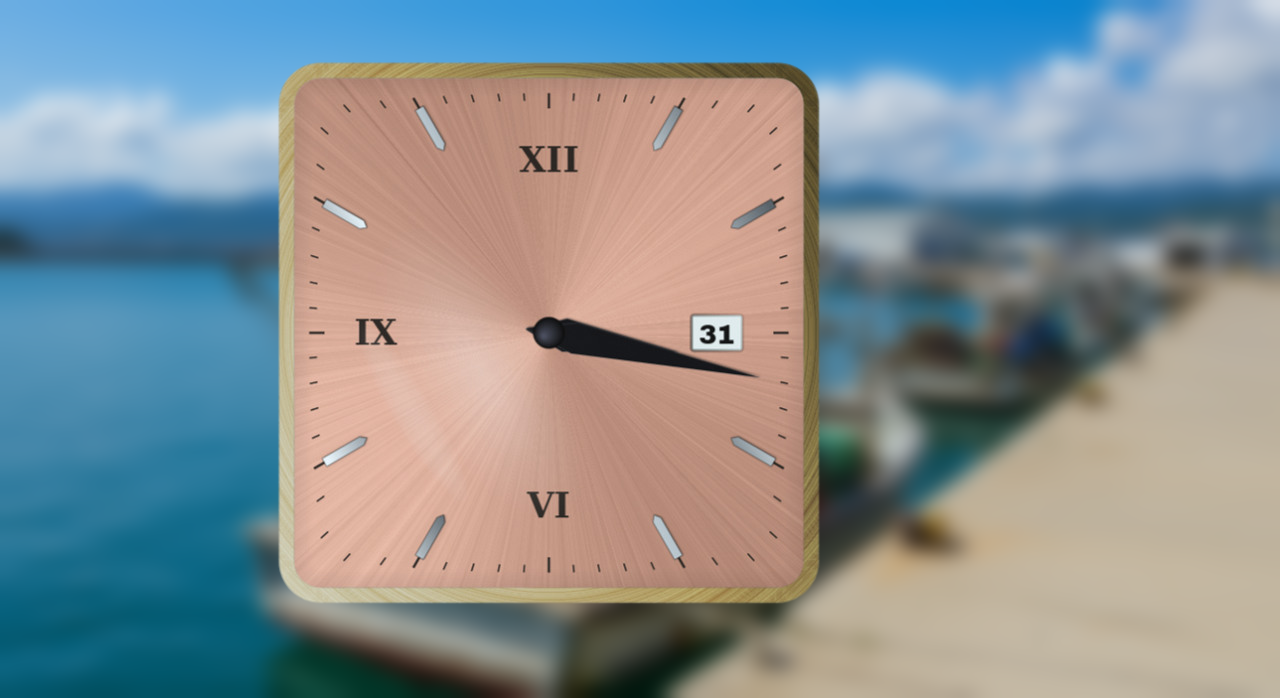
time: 3:17
